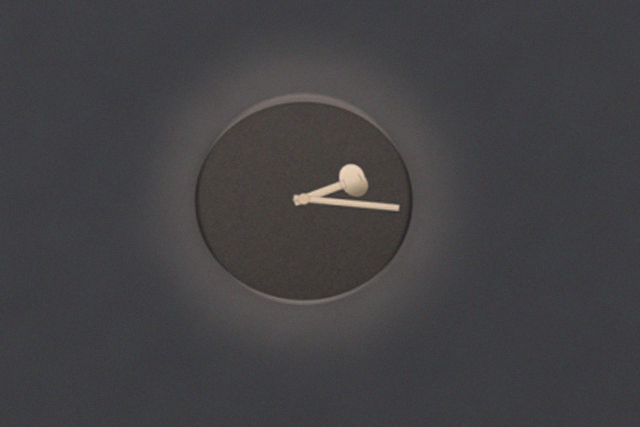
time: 2:16
